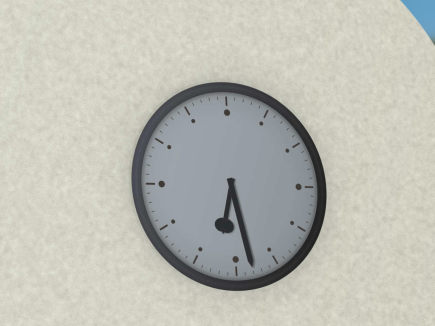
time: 6:28
